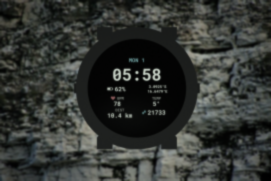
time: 5:58
